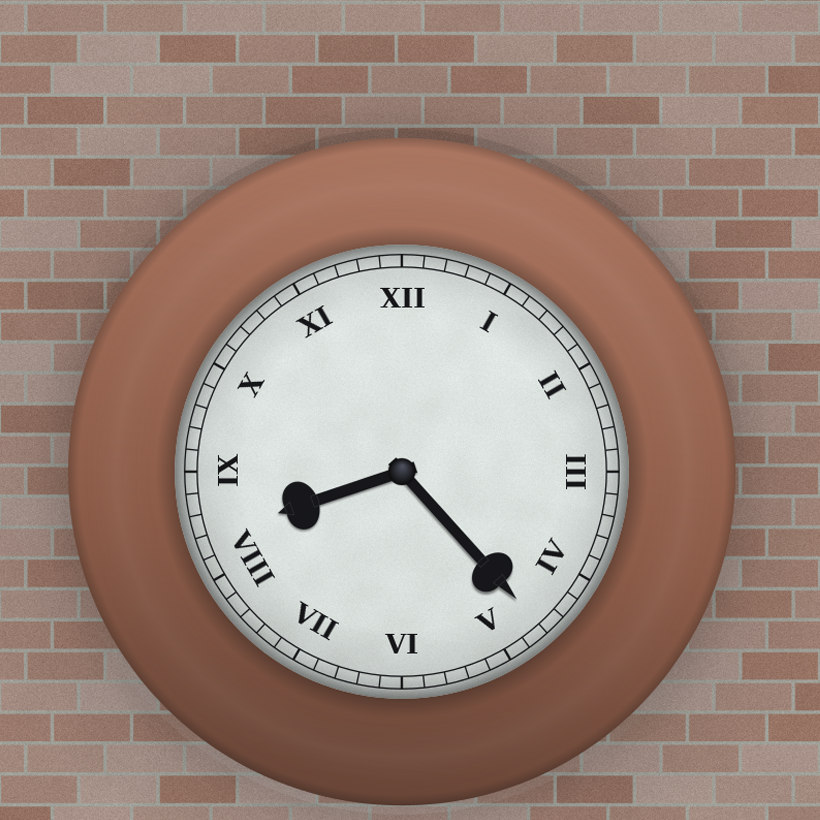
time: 8:23
